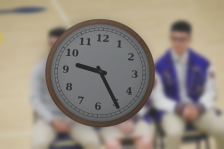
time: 9:25
